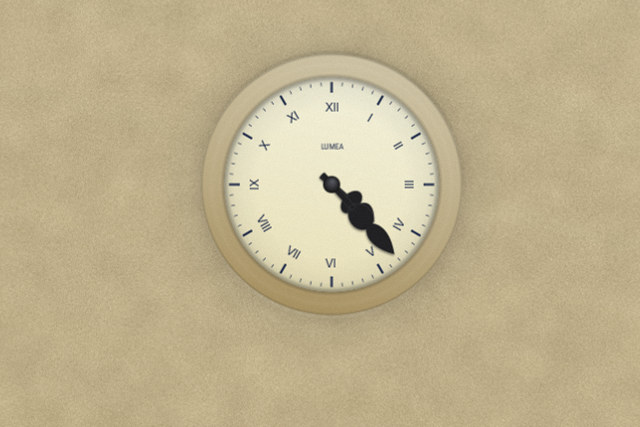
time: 4:23
